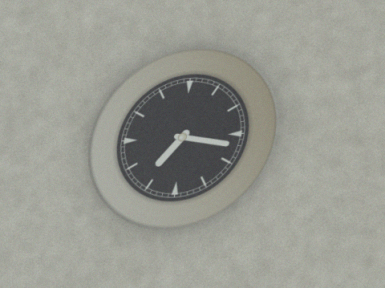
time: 7:17
